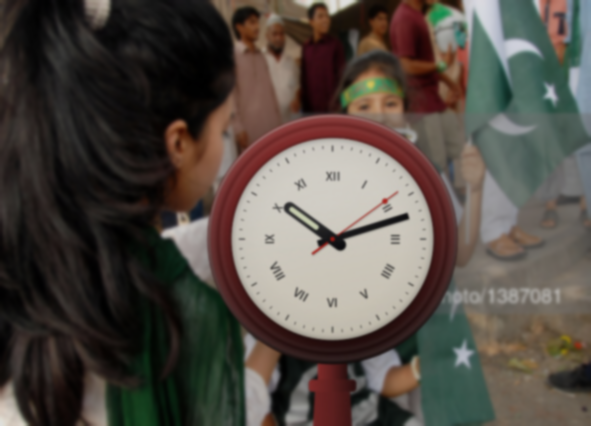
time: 10:12:09
